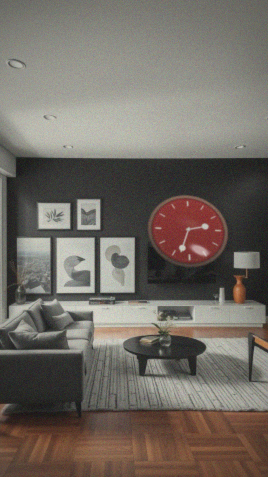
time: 2:33
